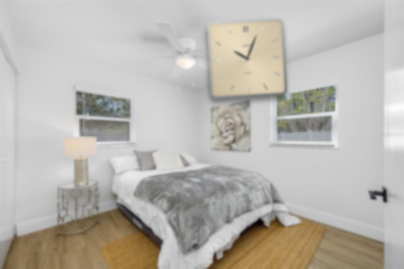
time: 10:04
